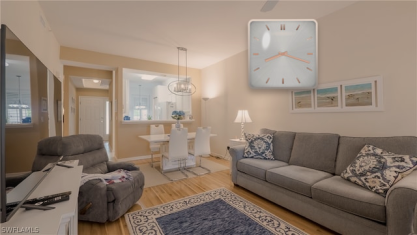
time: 8:18
